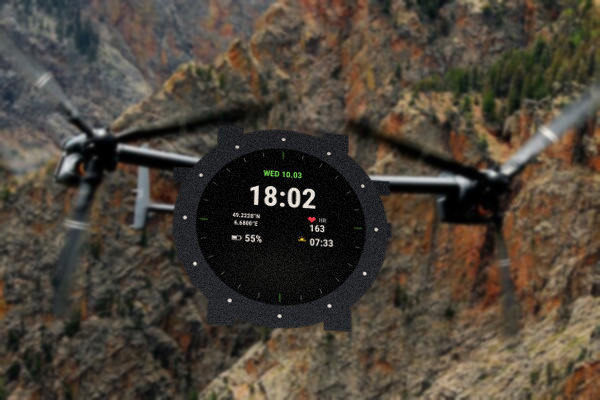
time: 18:02
